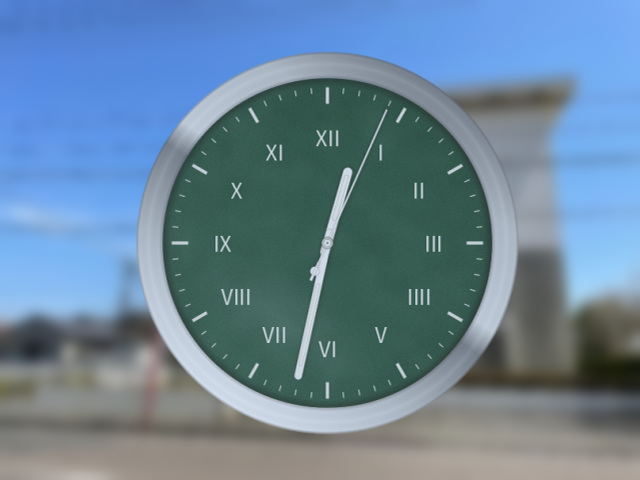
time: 12:32:04
